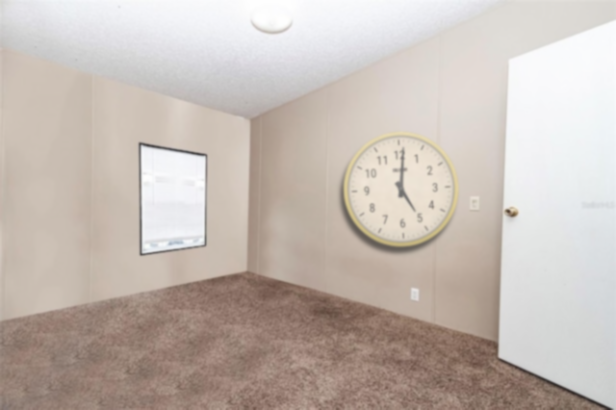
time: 5:01
